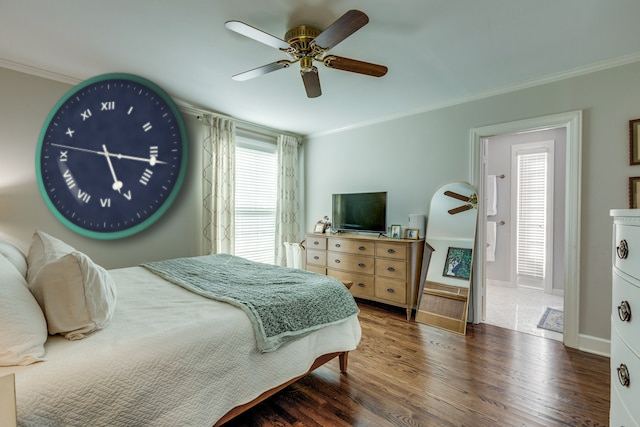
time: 5:16:47
